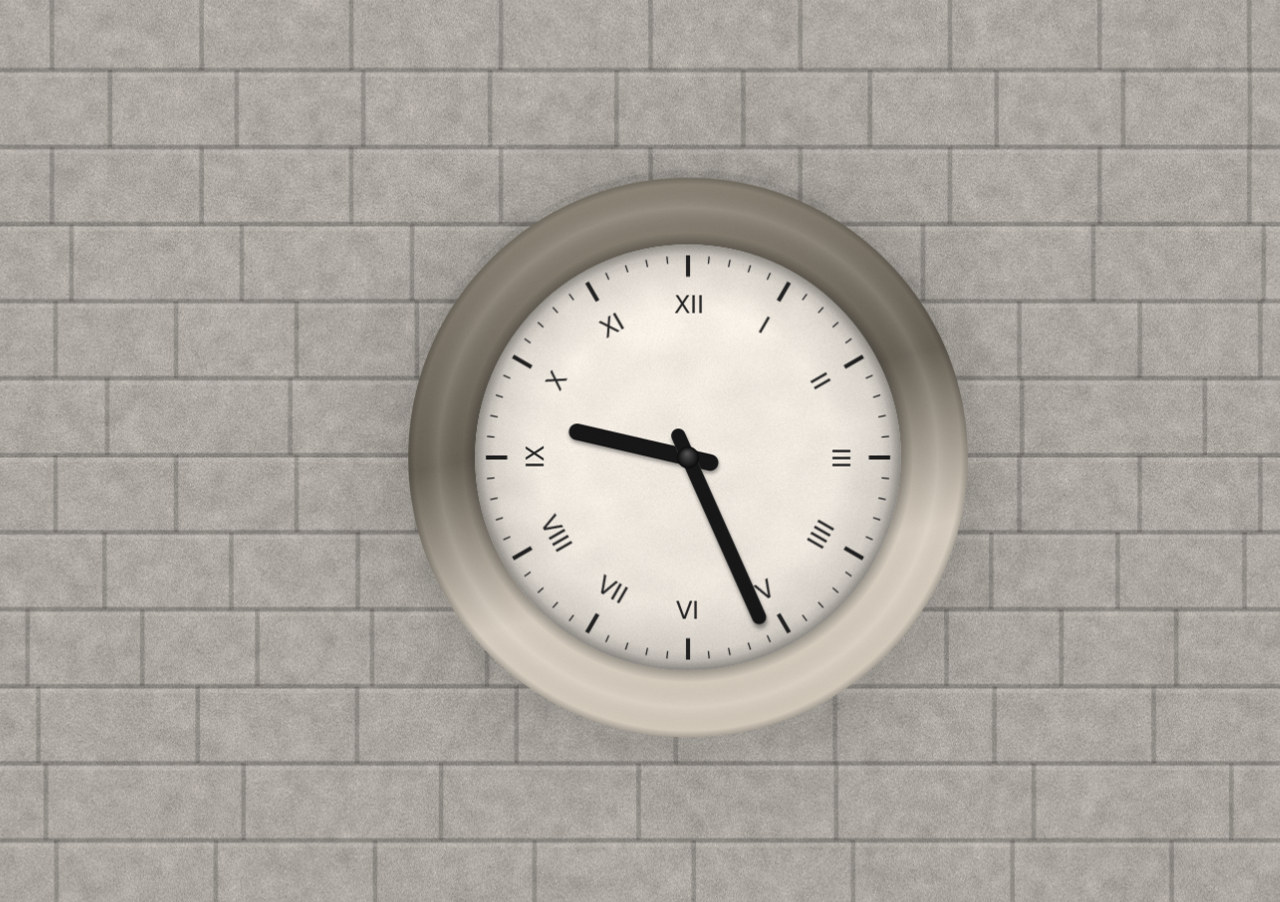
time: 9:26
